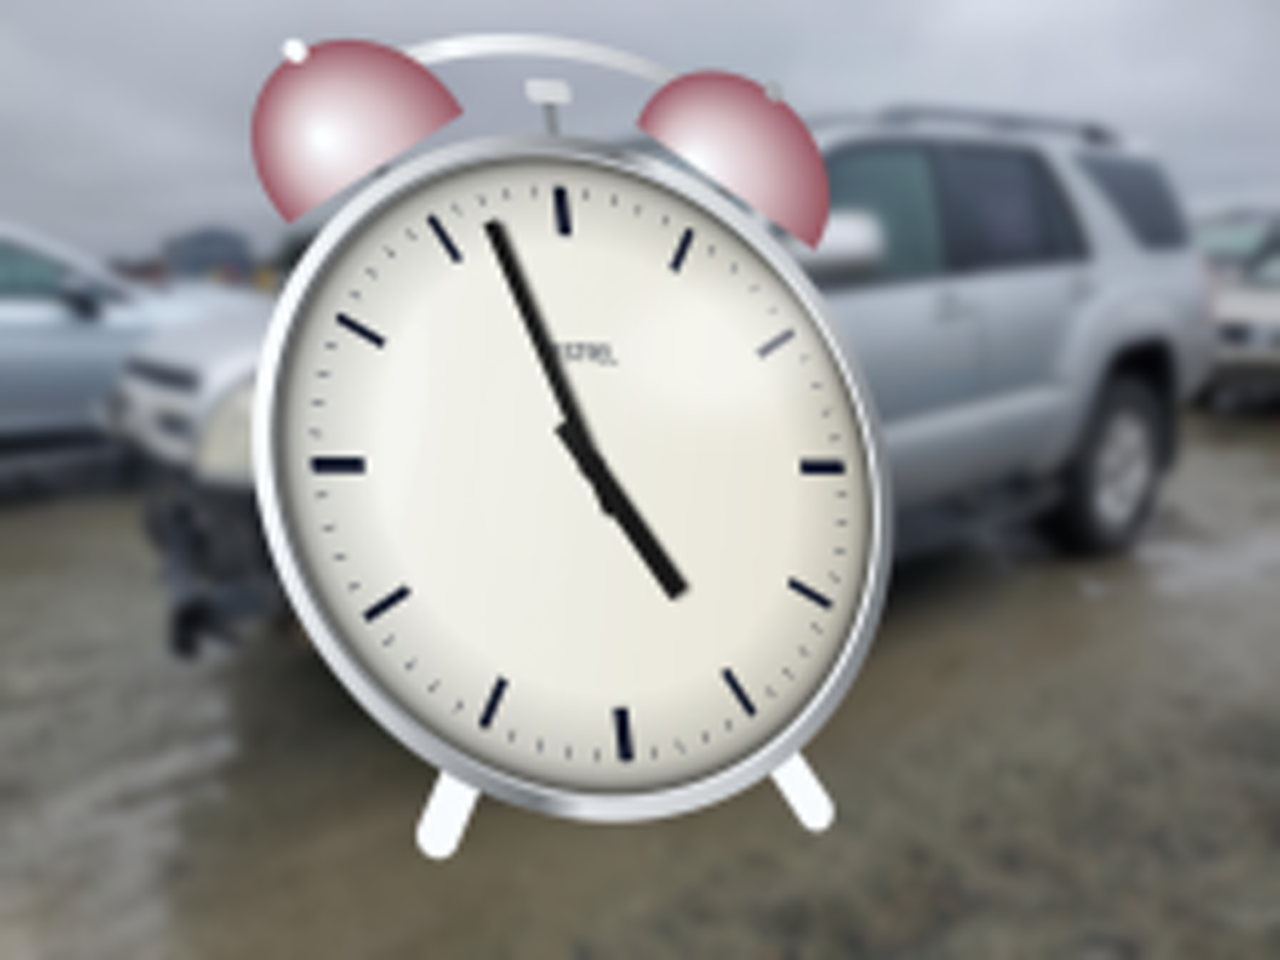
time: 4:57
